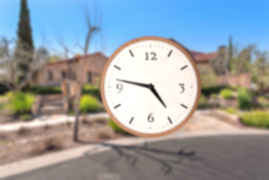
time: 4:47
